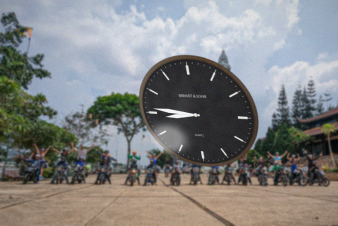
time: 8:46
